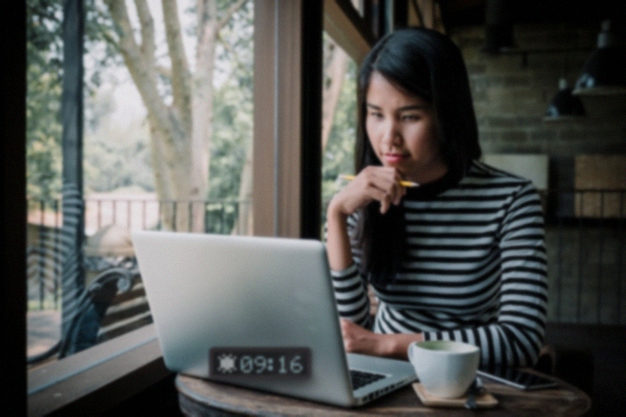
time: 9:16
